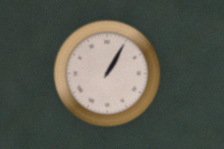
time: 1:05
